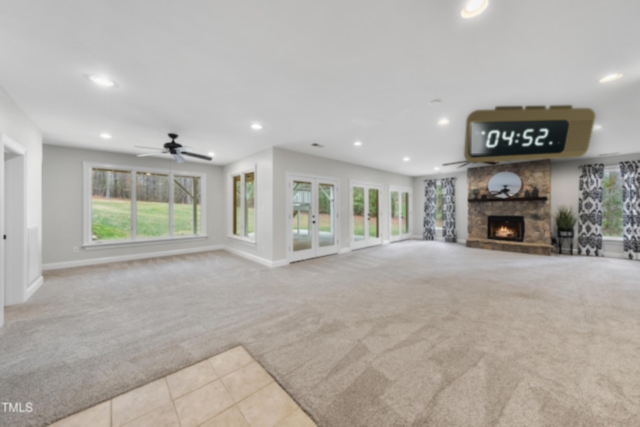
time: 4:52
